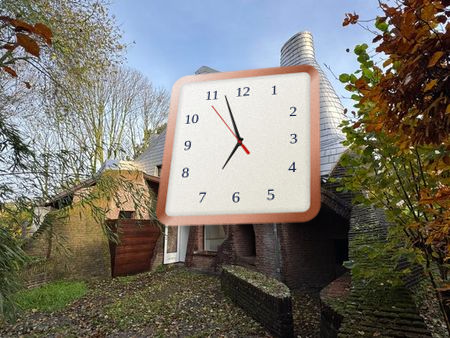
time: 6:56:54
